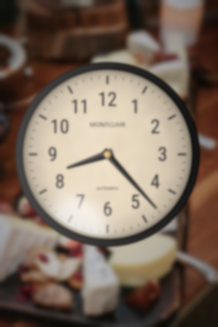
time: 8:23
